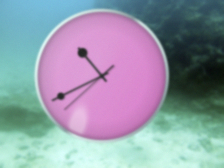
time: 10:40:38
